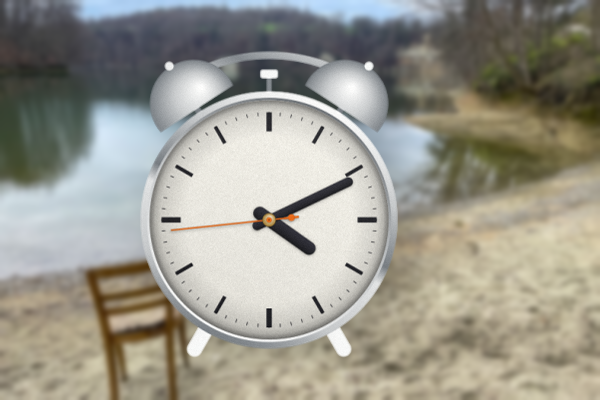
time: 4:10:44
